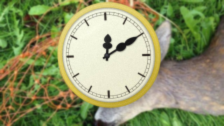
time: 12:10
